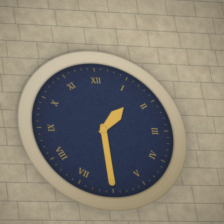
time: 1:30
